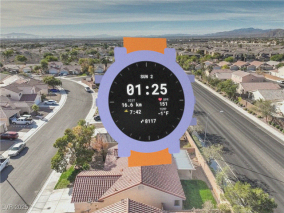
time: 1:25
